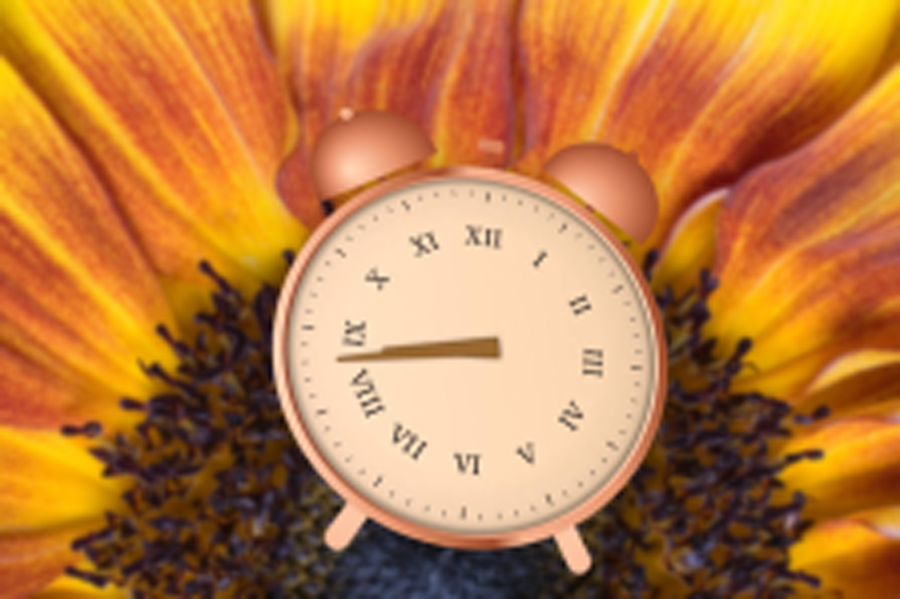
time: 8:43
